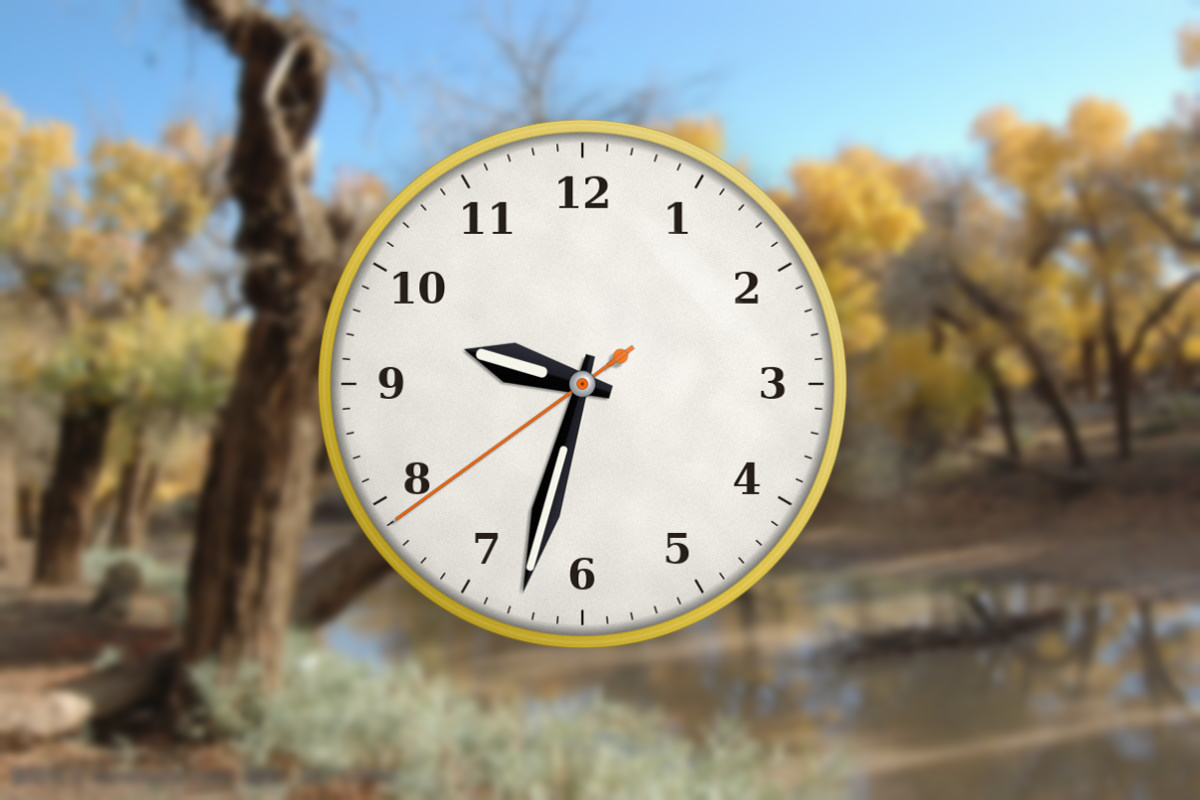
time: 9:32:39
